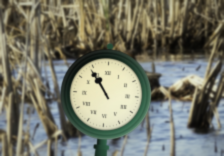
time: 10:54
